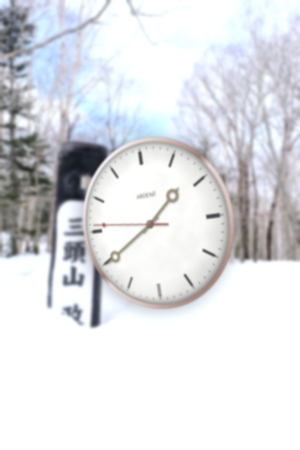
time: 1:39:46
